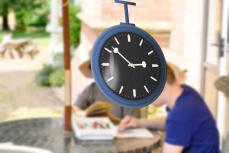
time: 2:52
